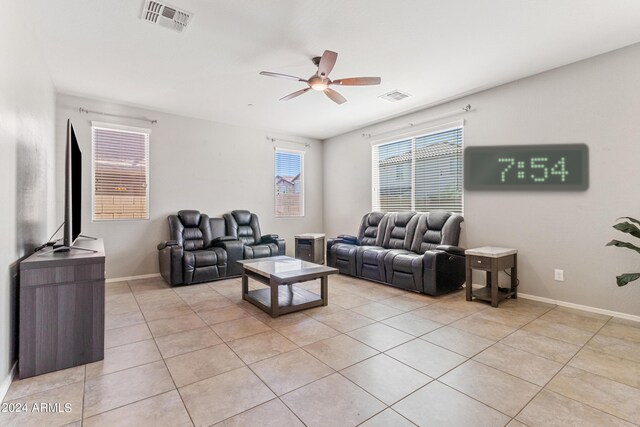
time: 7:54
